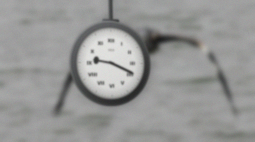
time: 9:19
